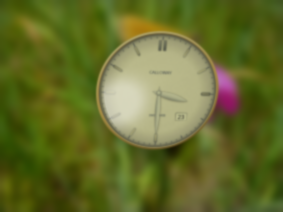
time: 3:30
